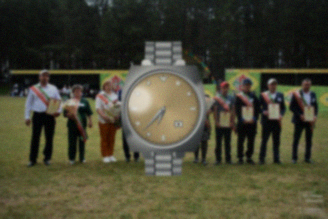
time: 6:37
